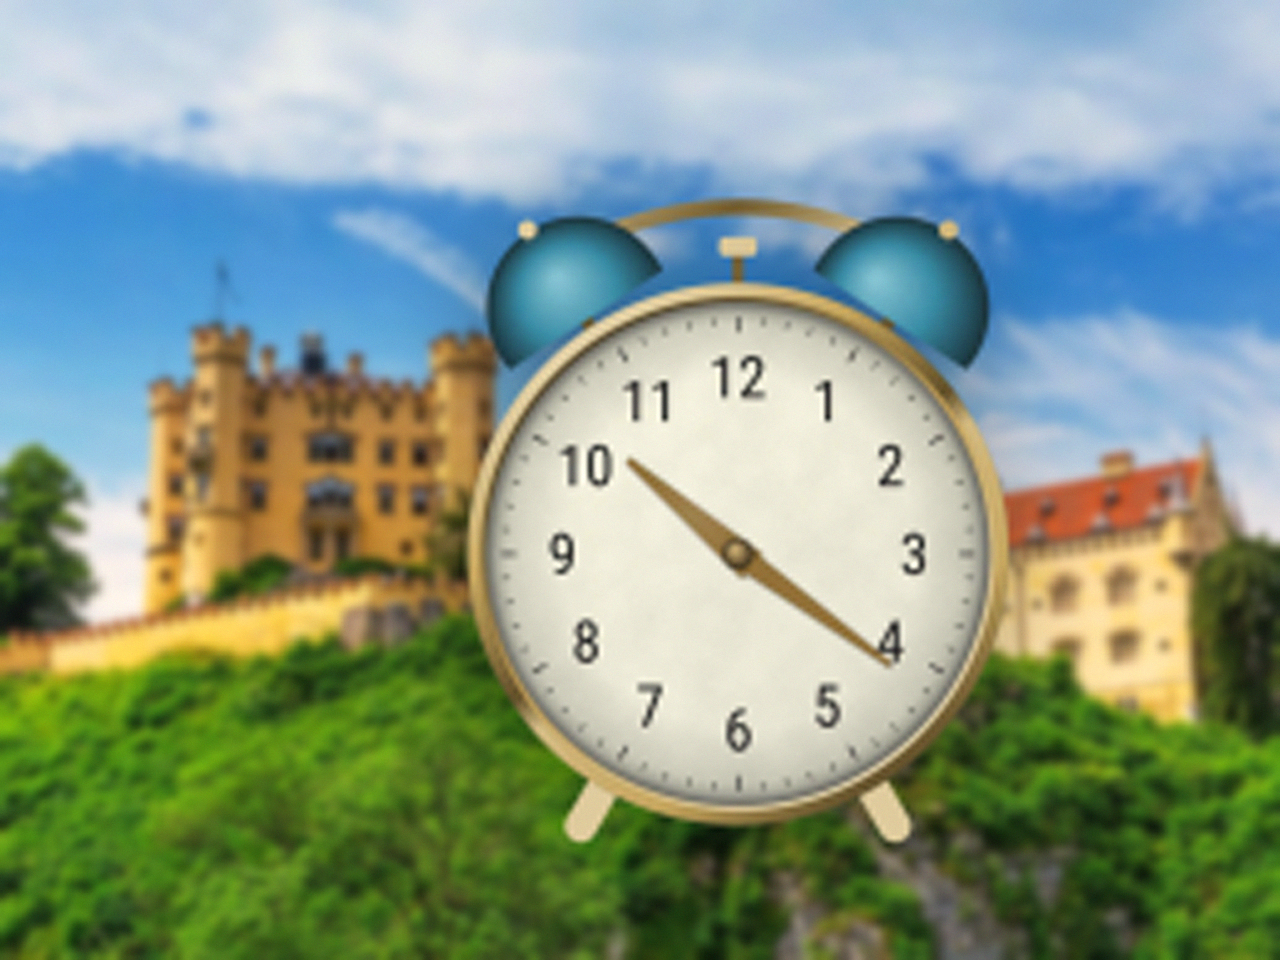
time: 10:21
